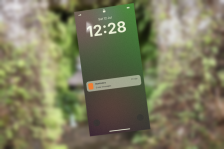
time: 12:28
